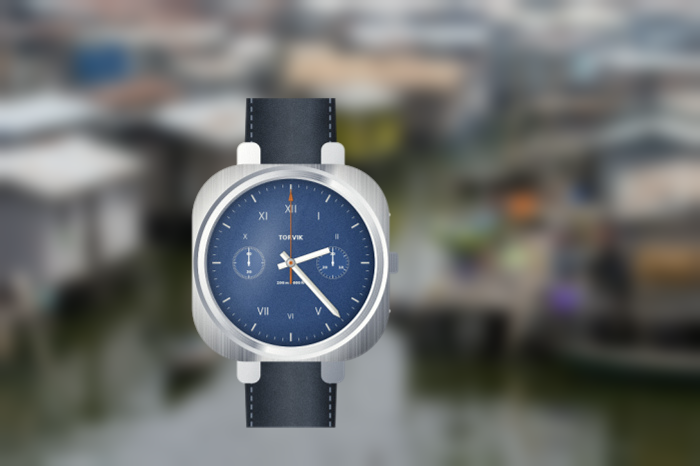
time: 2:23
